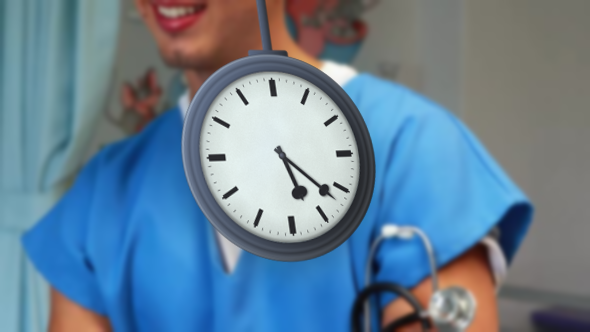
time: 5:22
